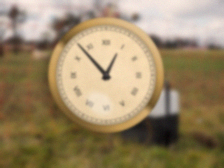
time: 12:53
